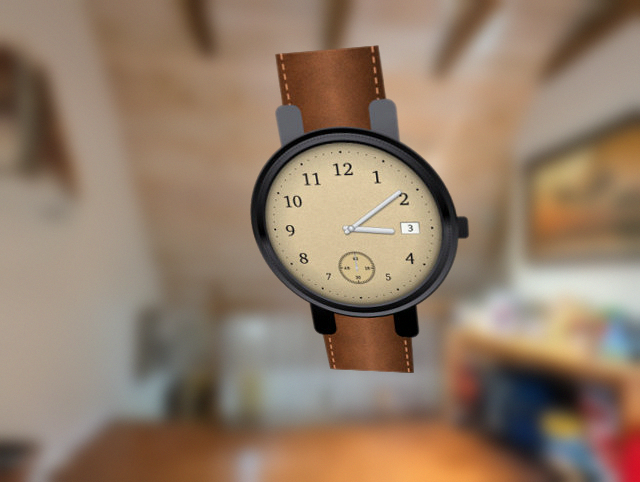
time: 3:09
